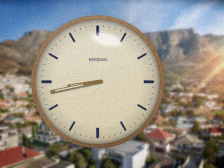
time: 8:43
